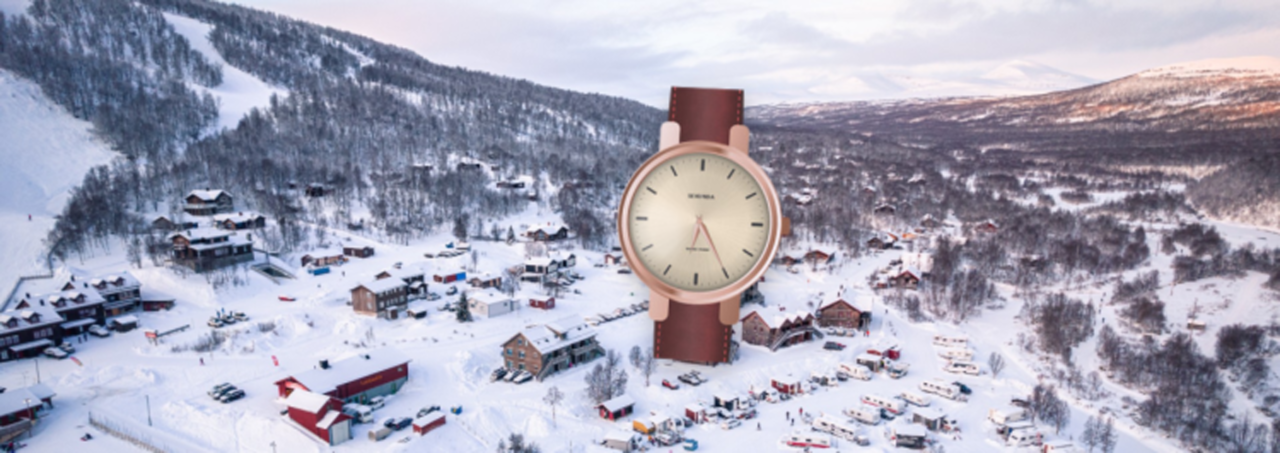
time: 6:25
